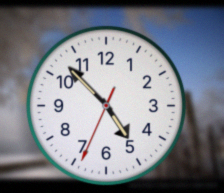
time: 4:52:34
